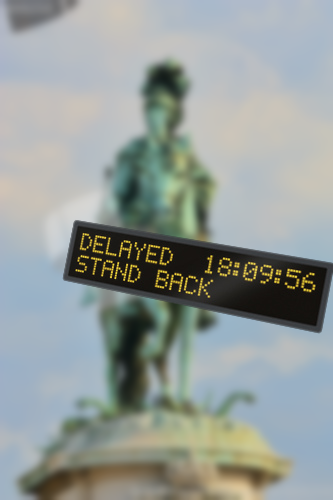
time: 18:09:56
